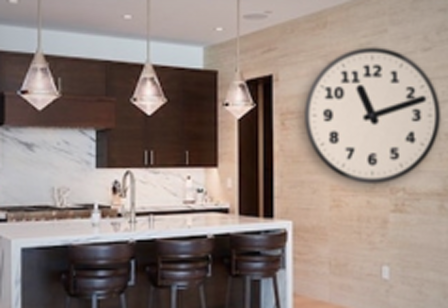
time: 11:12
